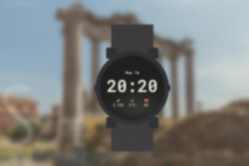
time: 20:20
